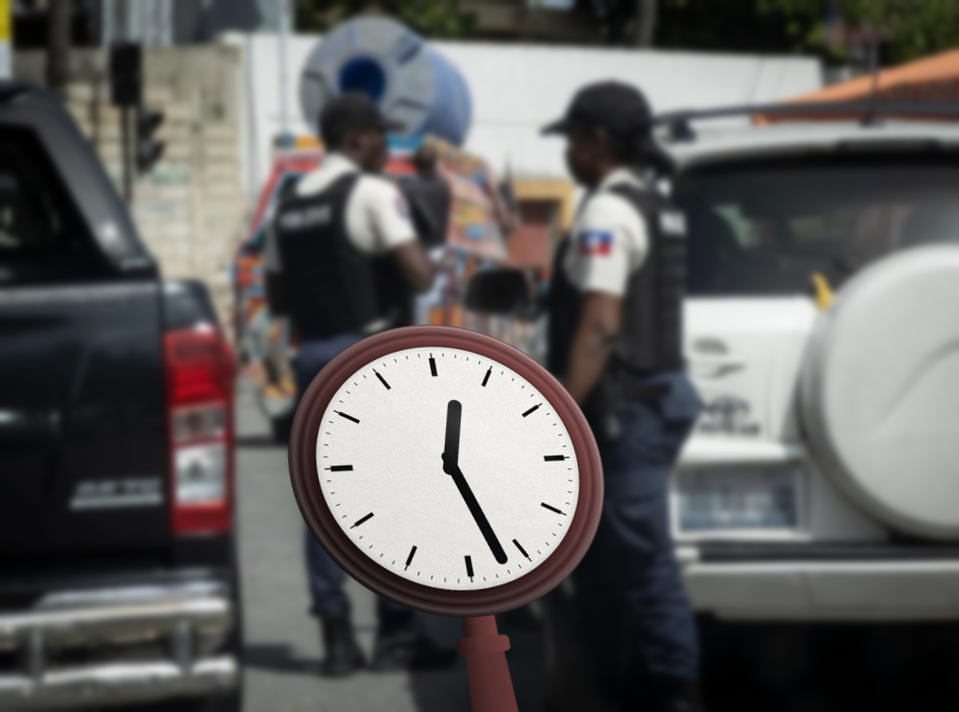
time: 12:27
